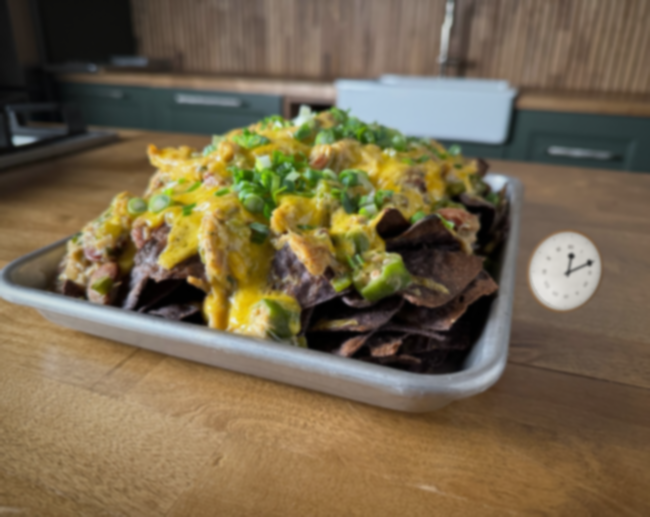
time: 12:11
